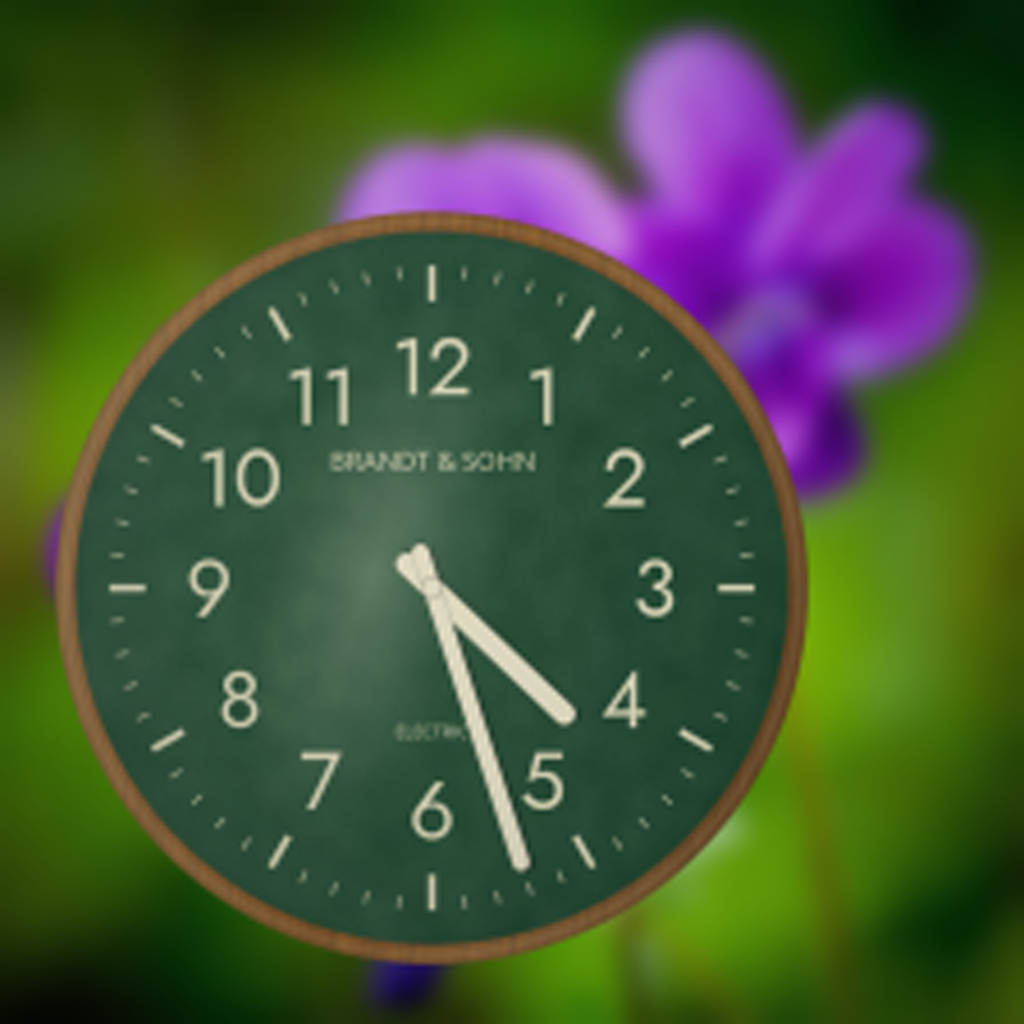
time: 4:27
